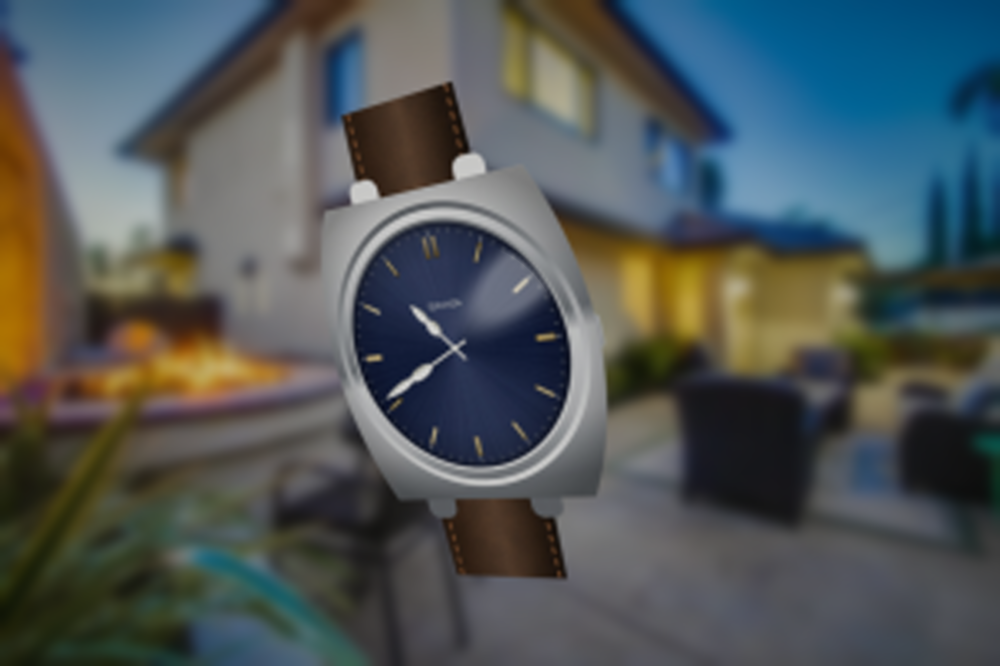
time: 10:41
